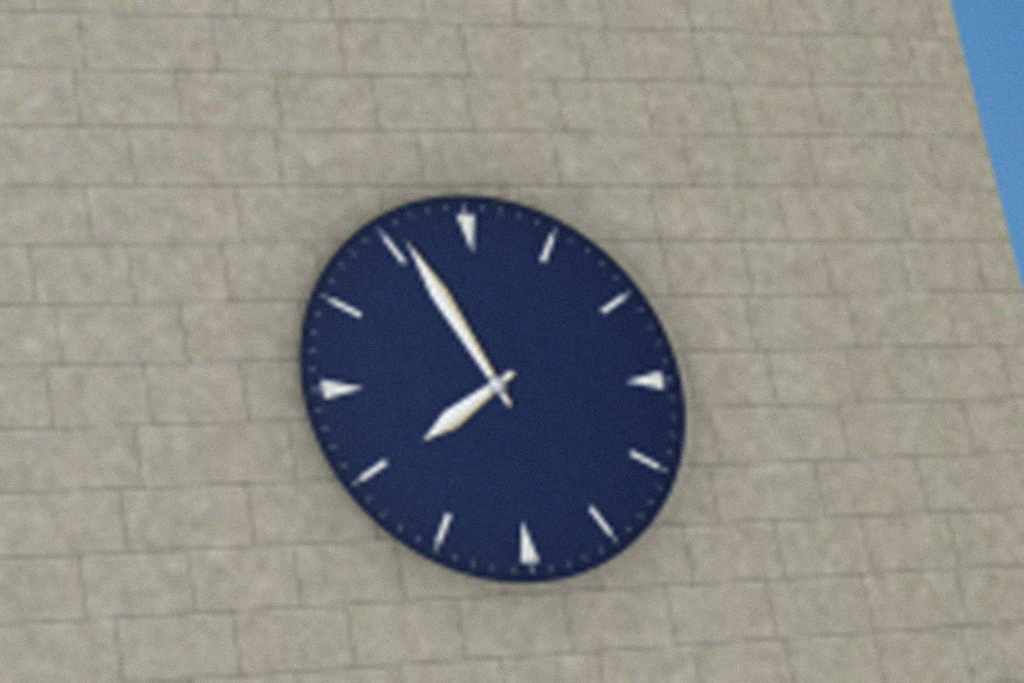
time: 7:56
